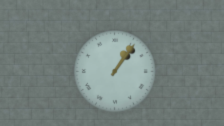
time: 1:06
